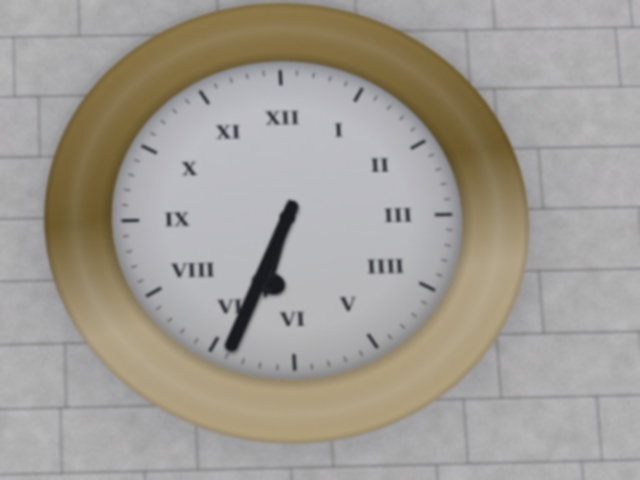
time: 6:34
